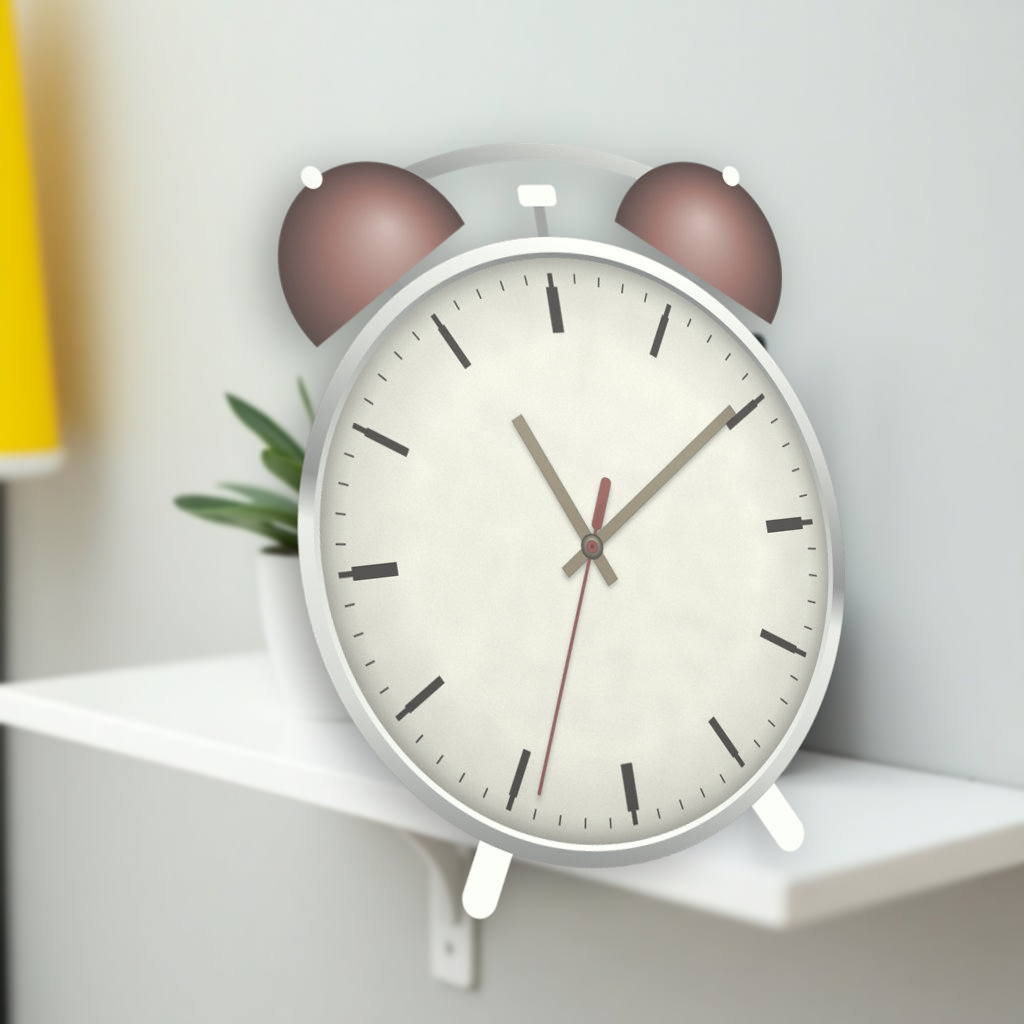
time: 11:09:34
